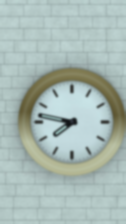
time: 7:47
